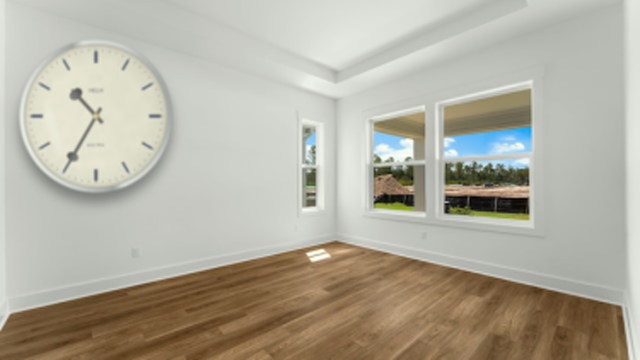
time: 10:35
